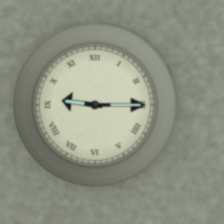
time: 9:15
